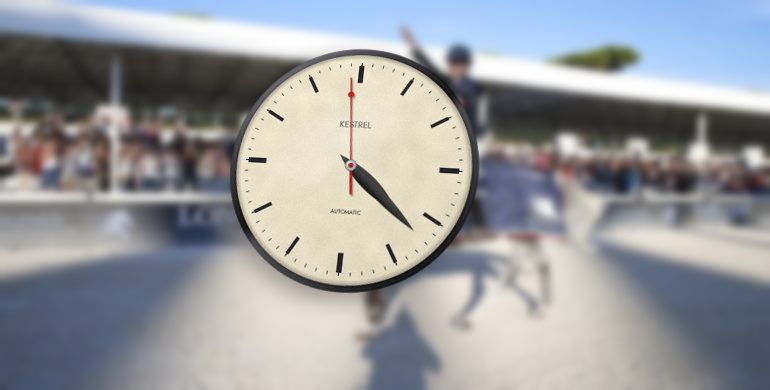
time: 4:21:59
